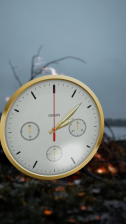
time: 2:08
